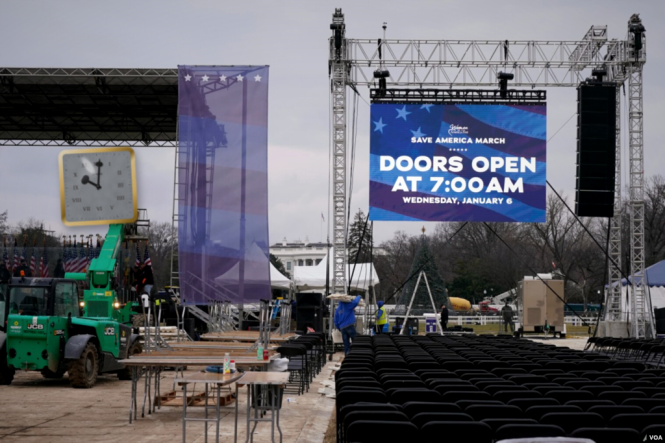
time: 10:01
